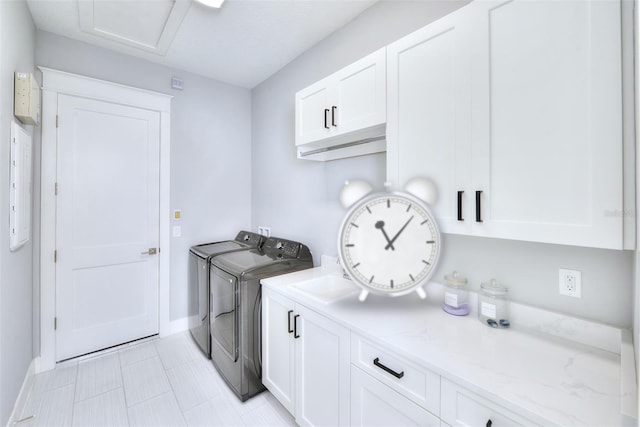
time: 11:07
